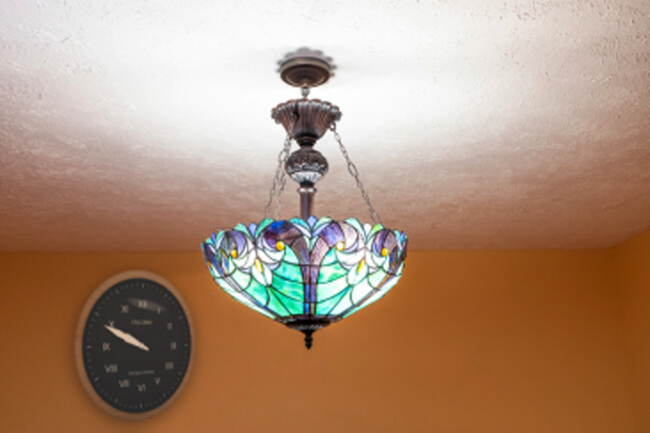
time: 9:49
